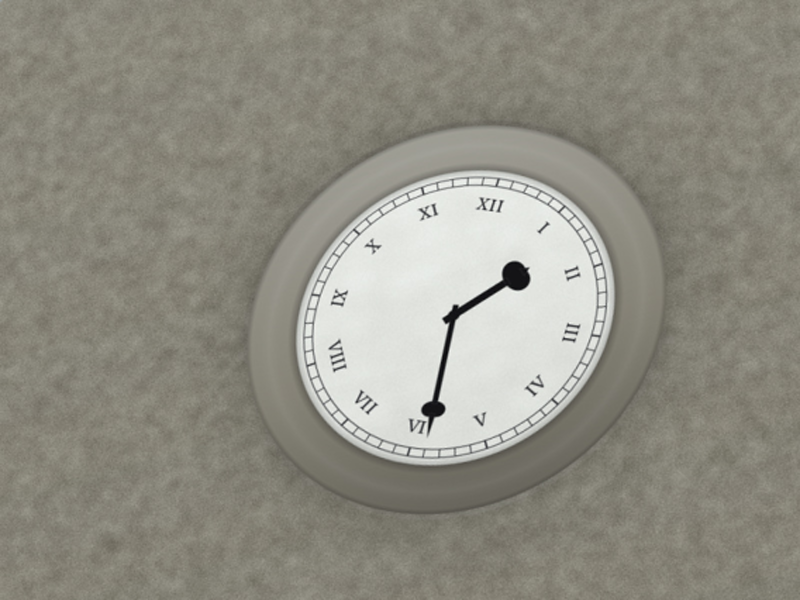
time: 1:29
